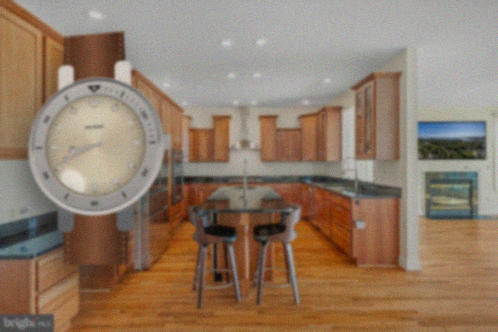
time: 8:41
